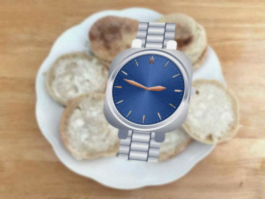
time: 2:48
